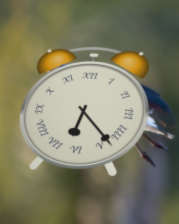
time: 6:23
